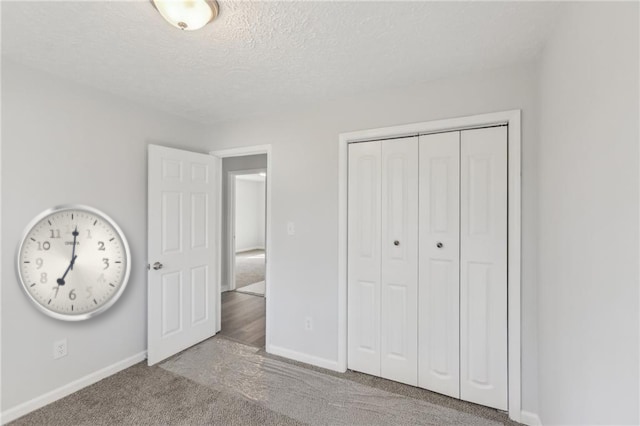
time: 7:01
